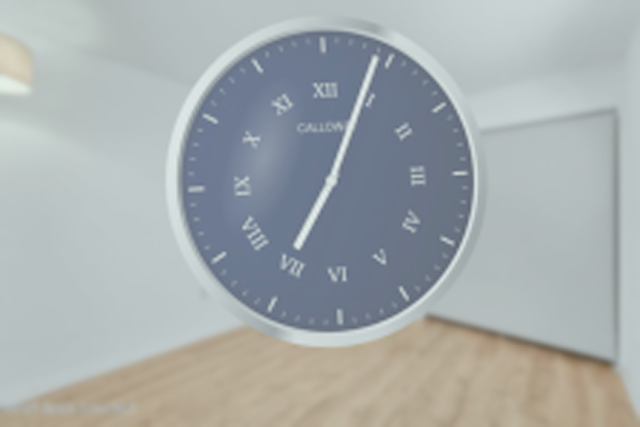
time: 7:04
